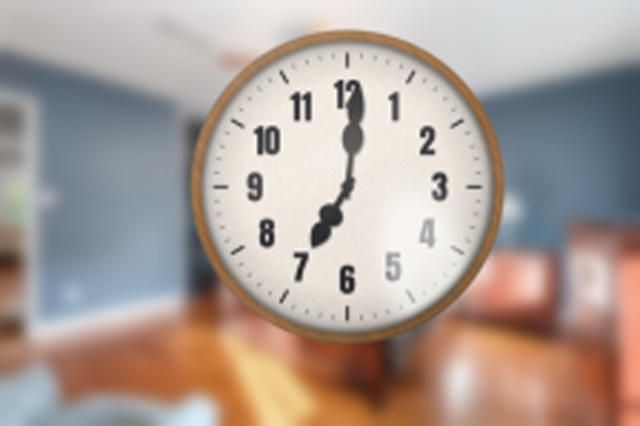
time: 7:01
